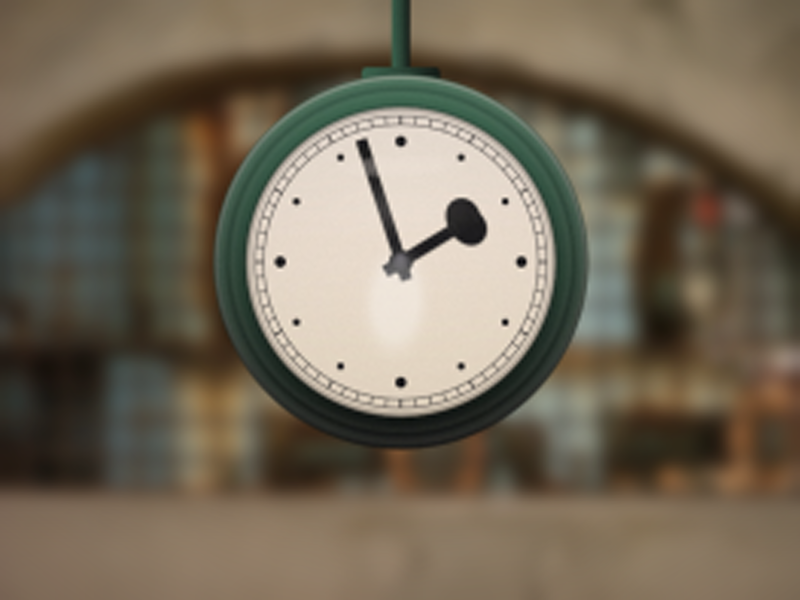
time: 1:57
